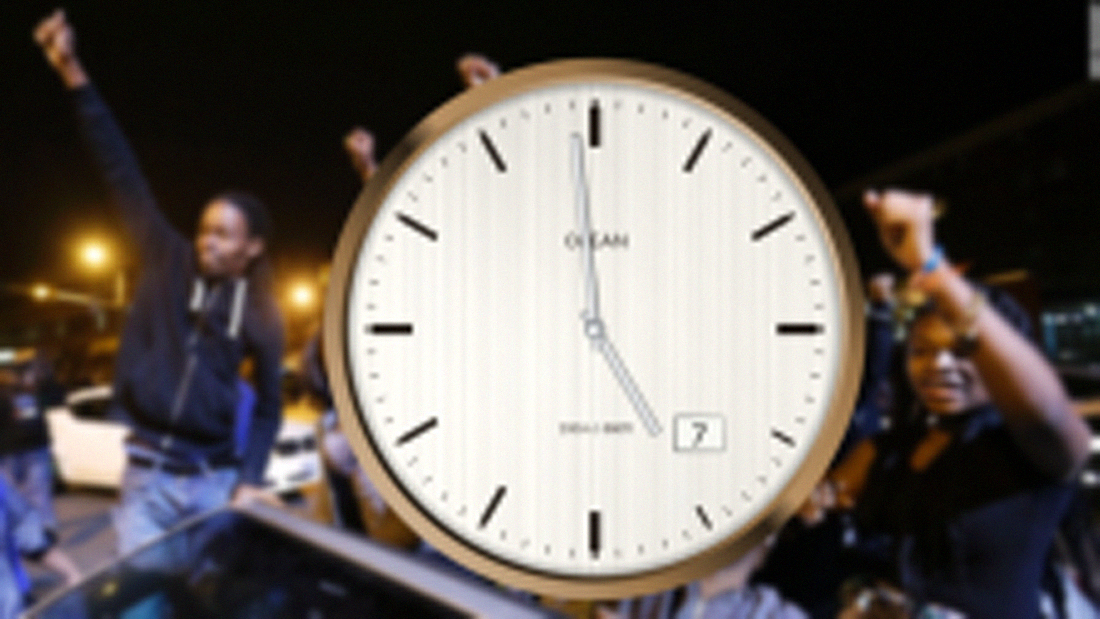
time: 4:59
